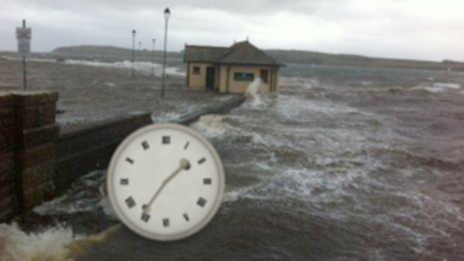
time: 1:36
